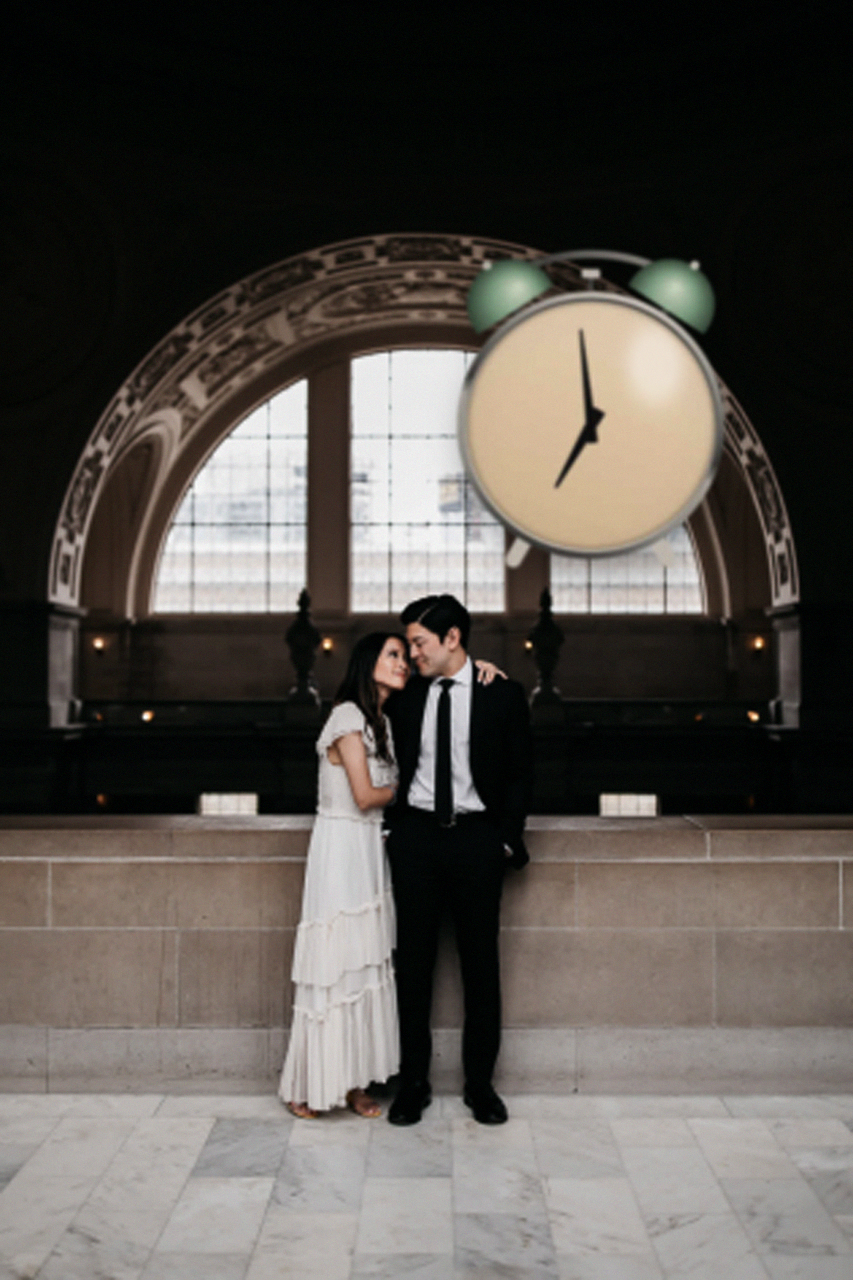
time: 6:59
